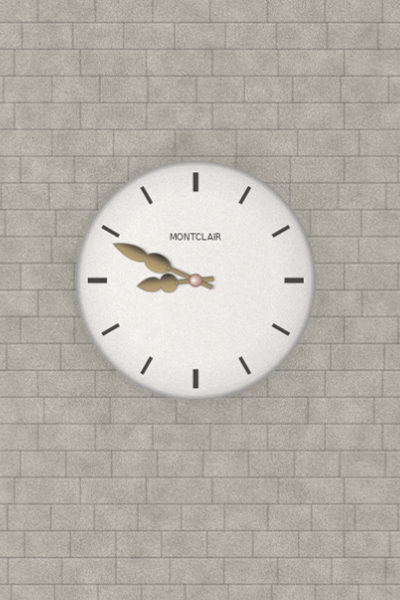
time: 8:49
